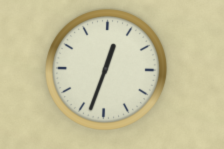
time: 12:33
